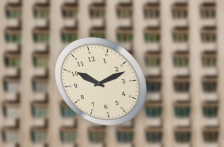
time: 10:12
